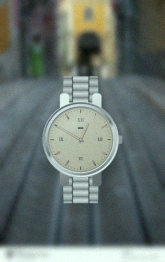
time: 12:50
